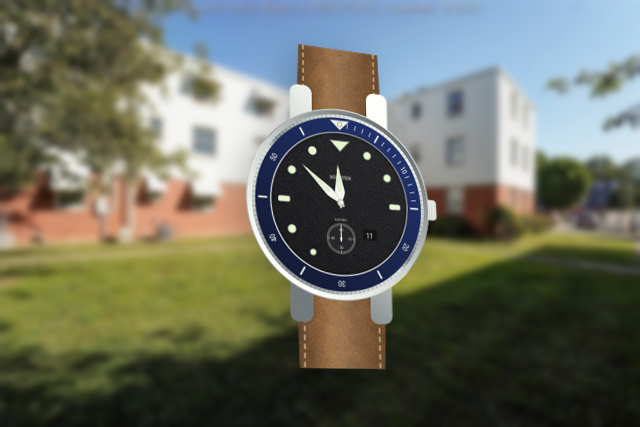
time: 11:52
